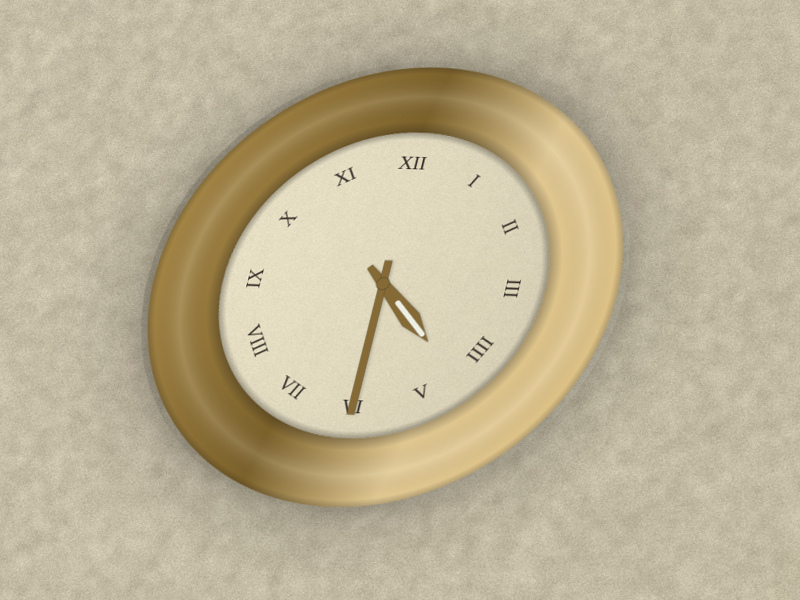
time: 4:30
